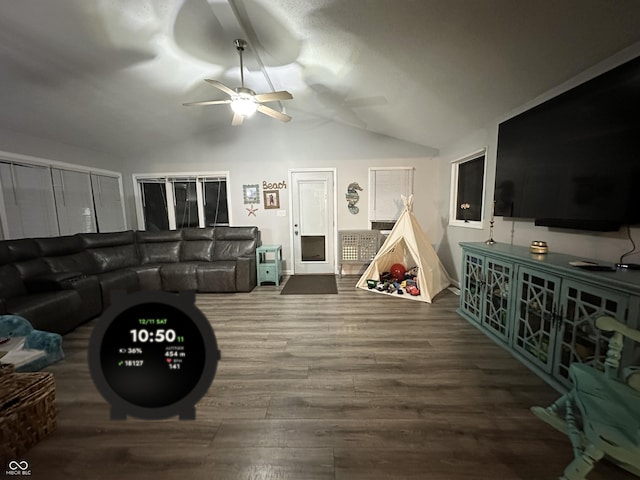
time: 10:50
